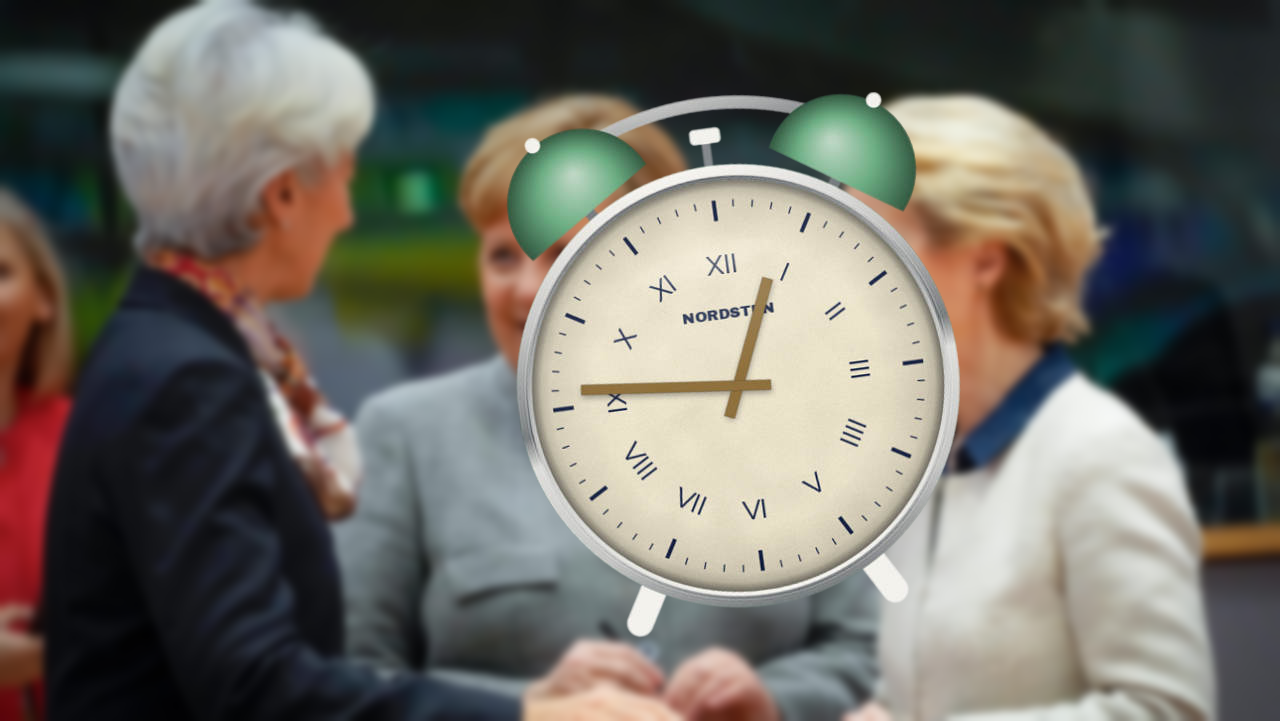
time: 12:46
